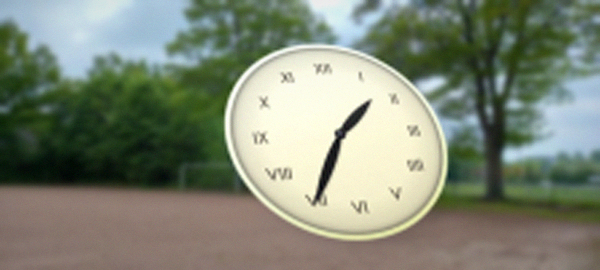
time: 1:35
